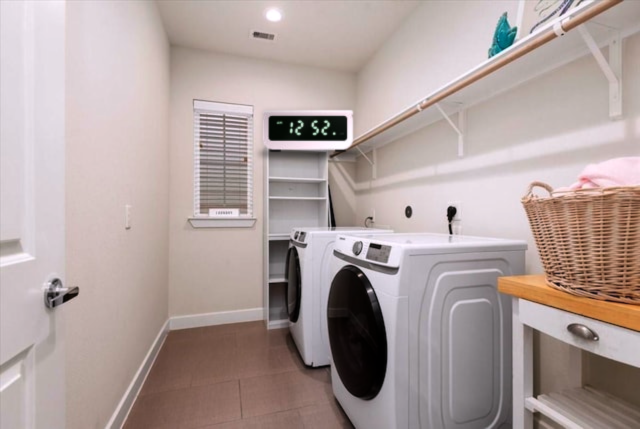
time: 12:52
